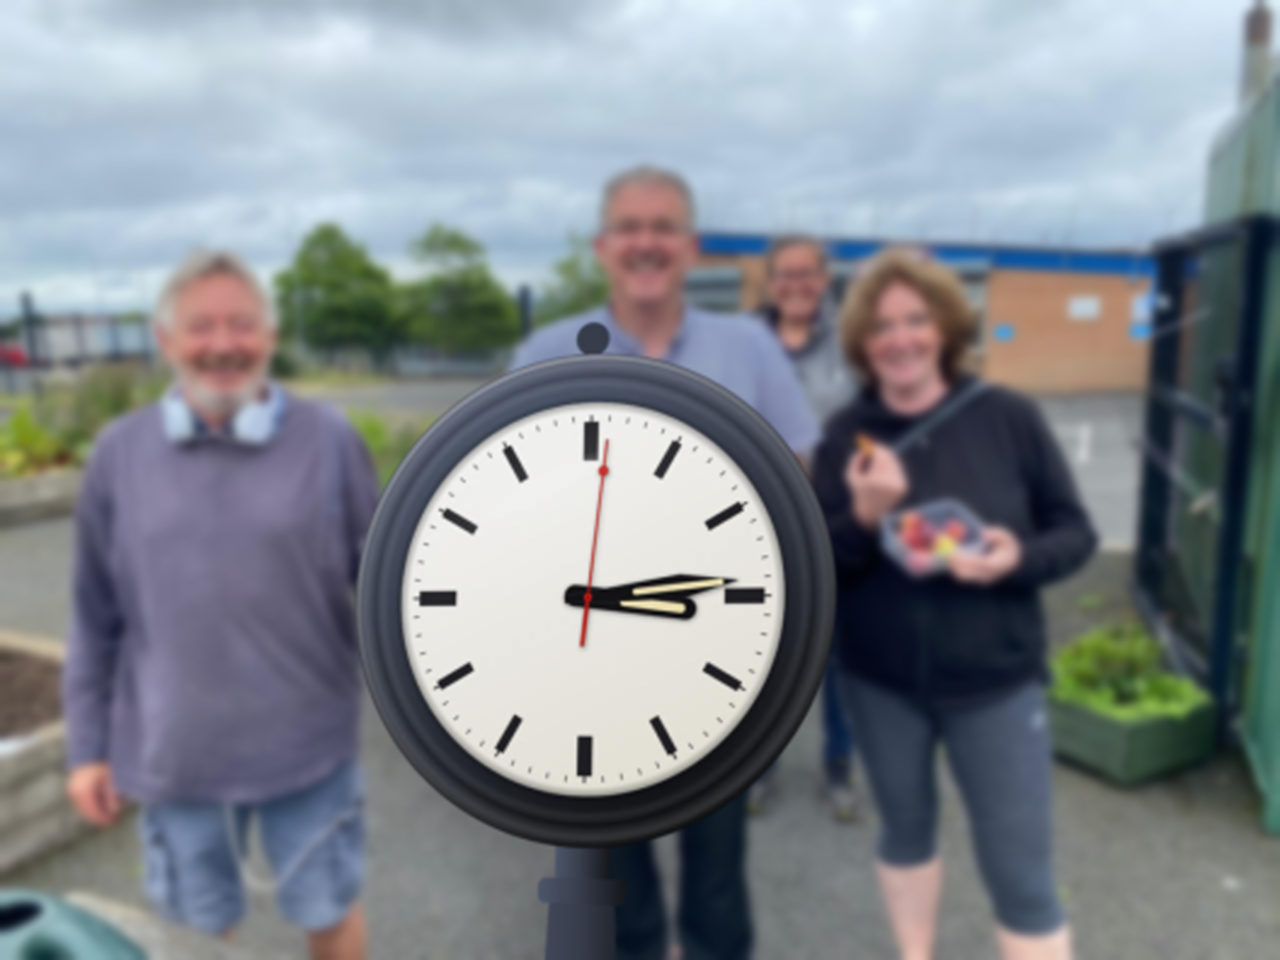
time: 3:14:01
